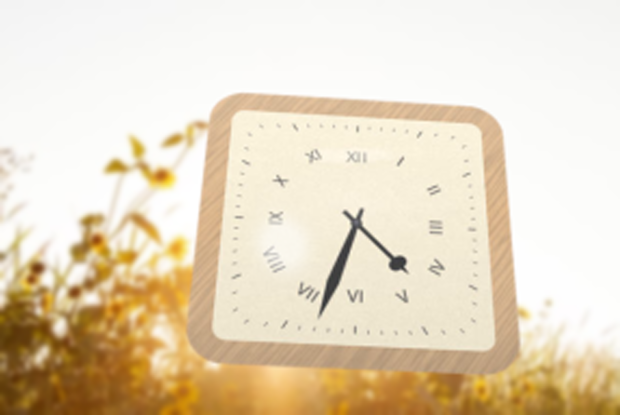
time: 4:33
